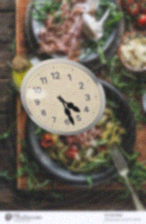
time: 4:28
